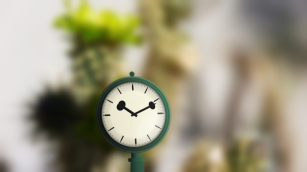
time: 10:11
